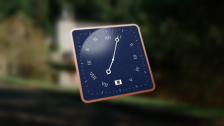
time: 7:04
